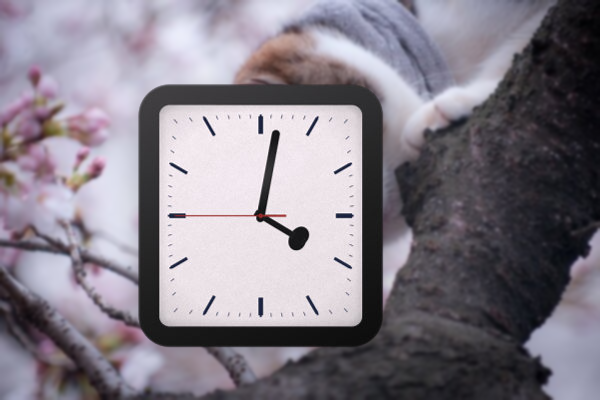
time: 4:01:45
